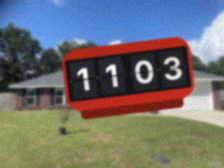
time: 11:03
